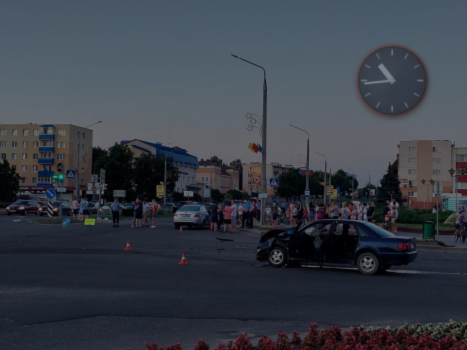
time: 10:44
